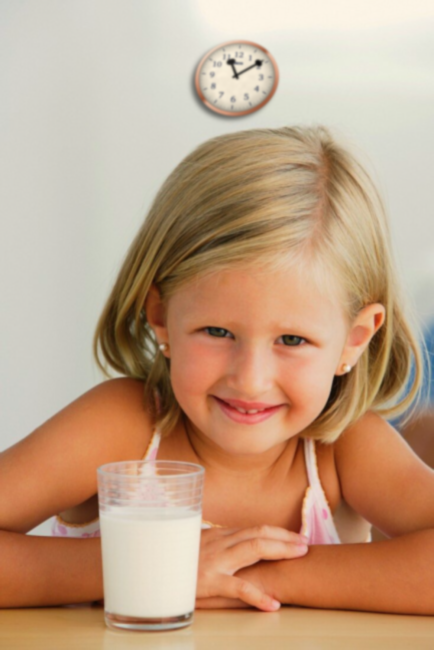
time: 11:09
